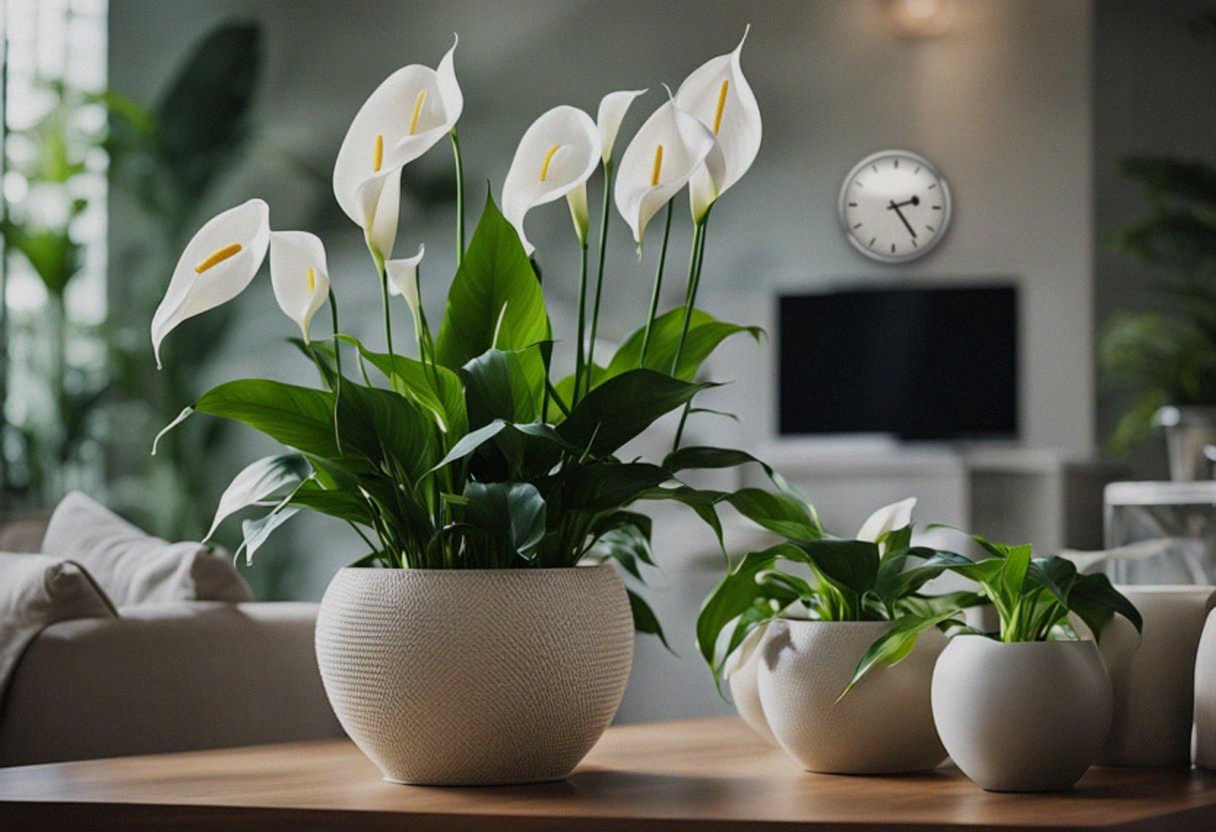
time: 2:24
